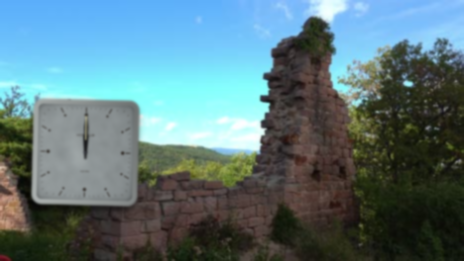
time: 12:00
